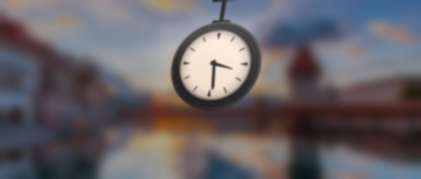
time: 3:29
